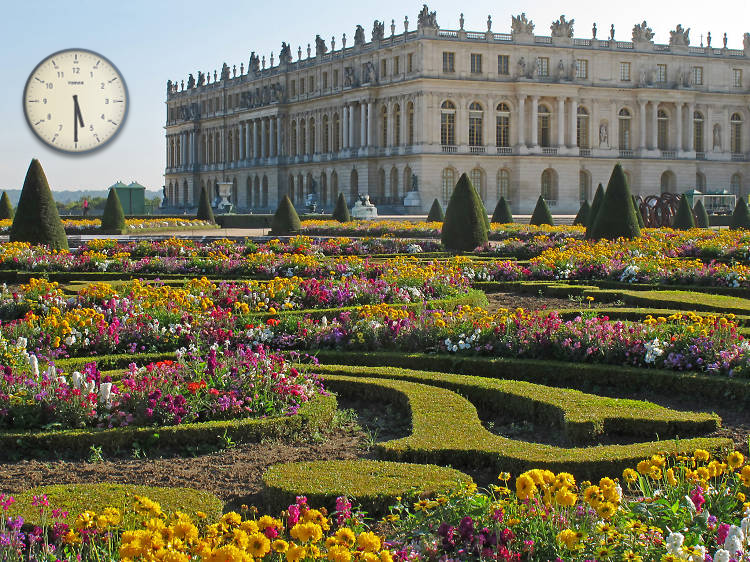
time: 5:30
